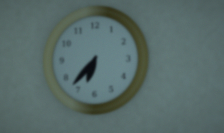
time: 6:37
